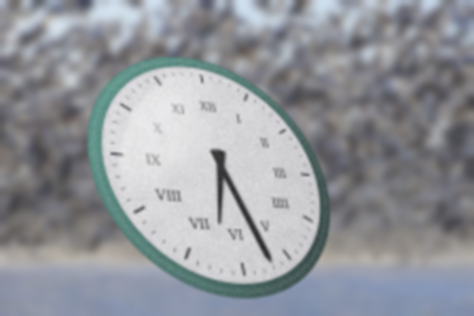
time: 6:27
